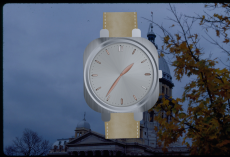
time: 1:36
